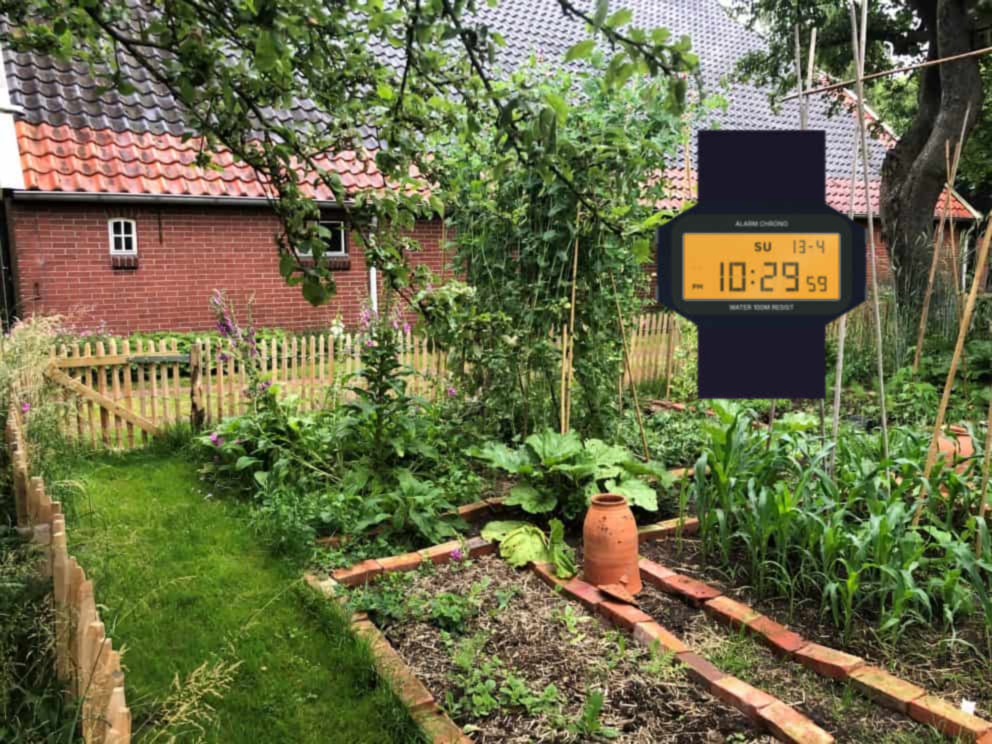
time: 10:29:59
